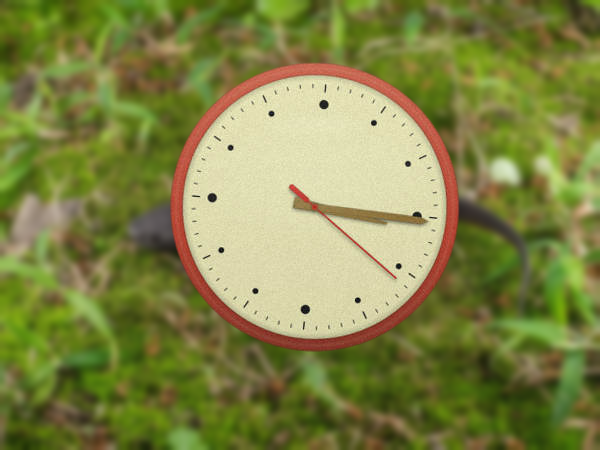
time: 3:15:21
